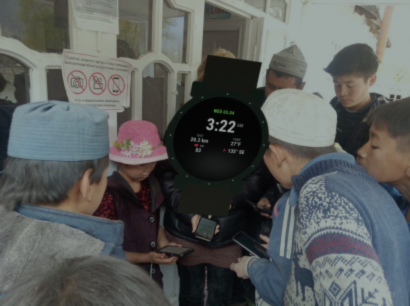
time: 3:22
